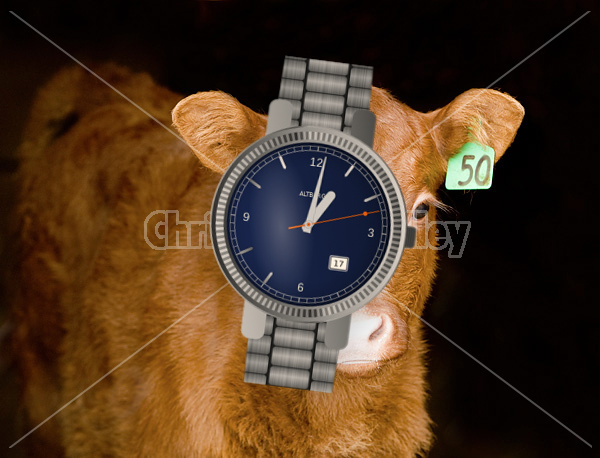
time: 1:01:12
